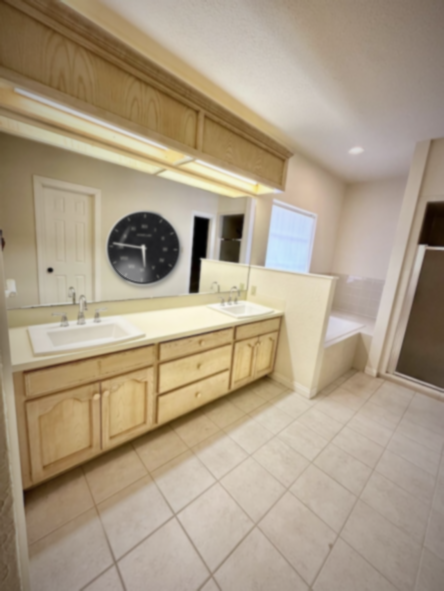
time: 5:46
